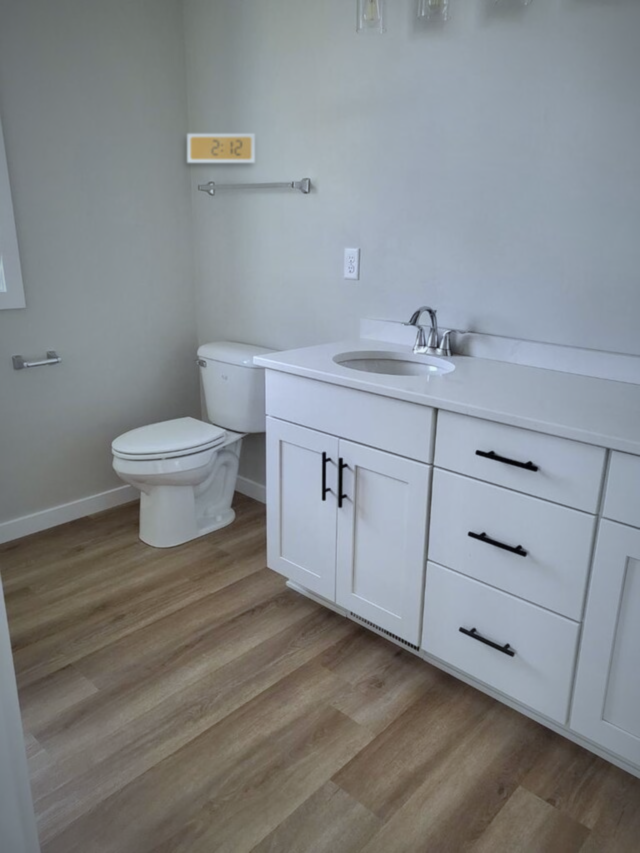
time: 2:12
